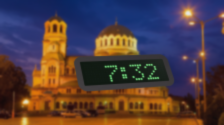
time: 7:32
